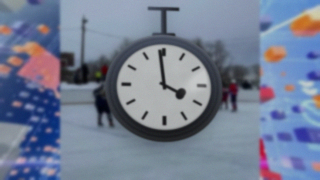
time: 3:59
